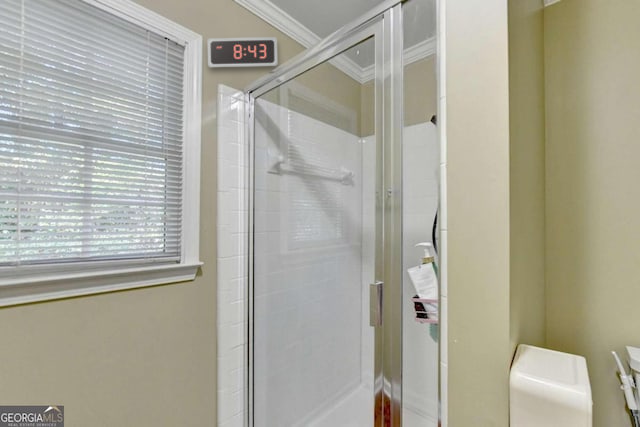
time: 8:43
